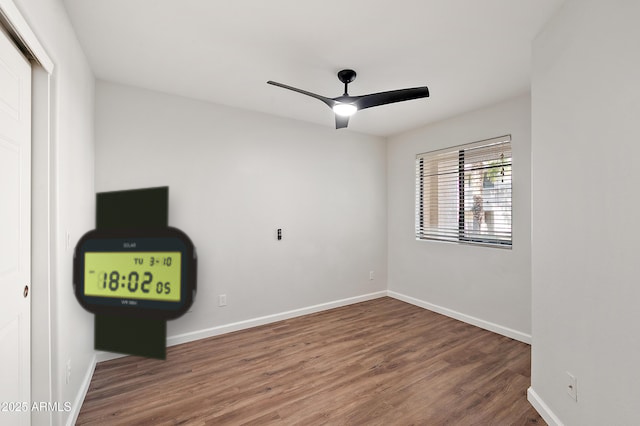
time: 18:02:05
